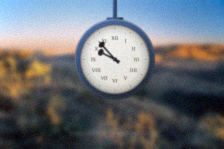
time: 9:53
